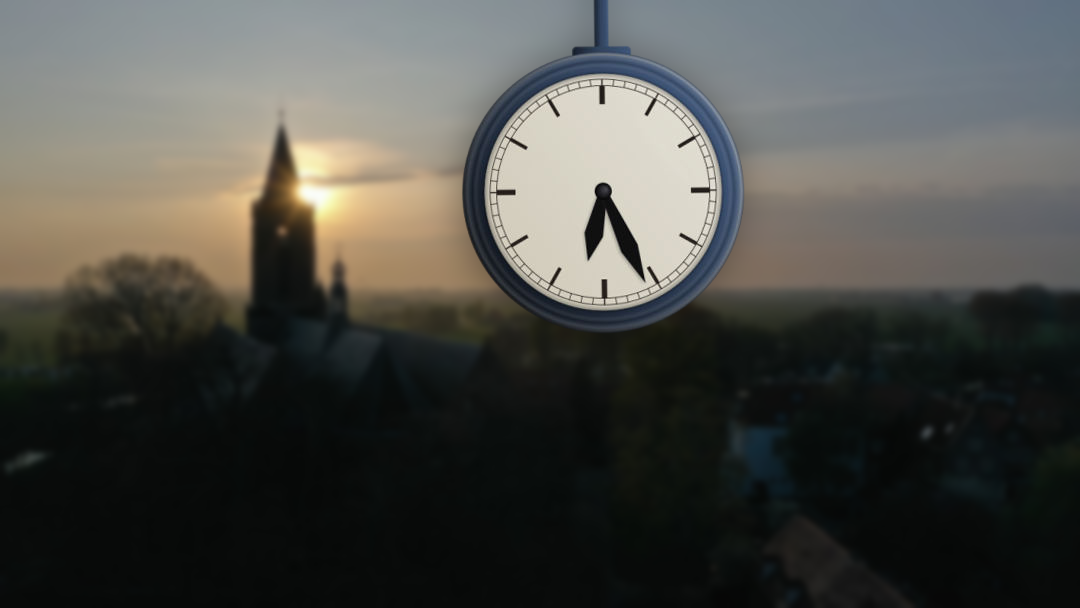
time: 6:26
